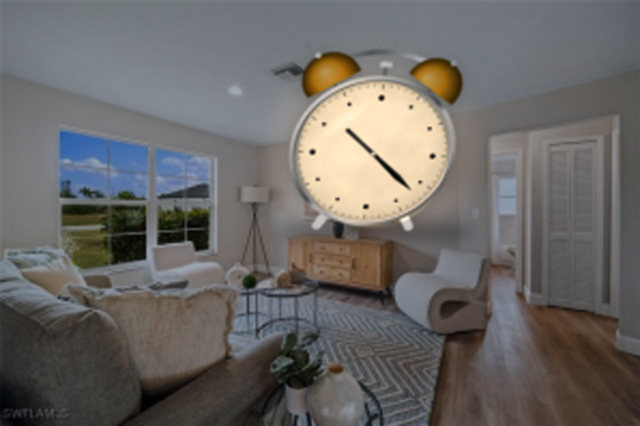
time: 10:22
